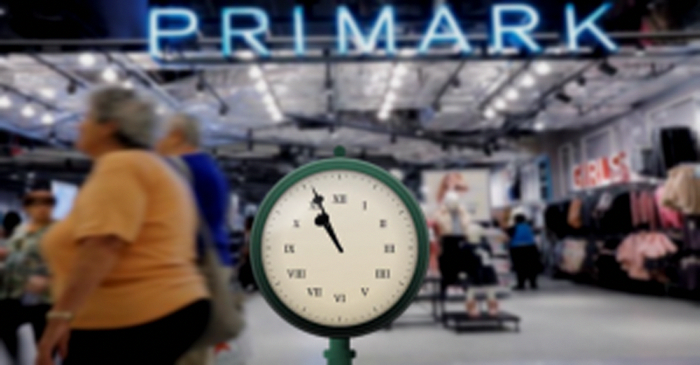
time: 10:56
